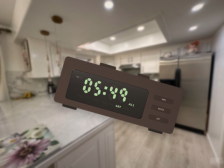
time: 5:49
